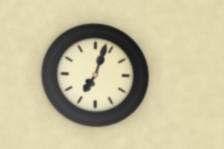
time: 7:03
